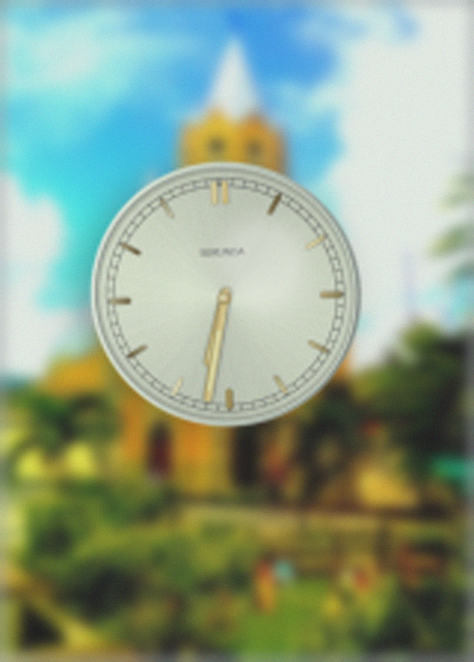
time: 6:32
